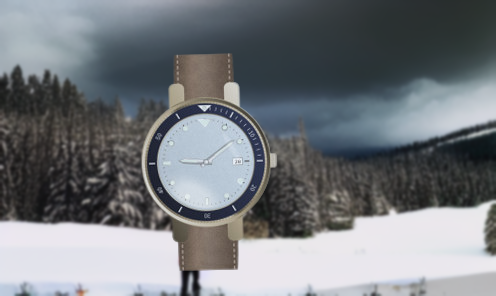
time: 9:09
